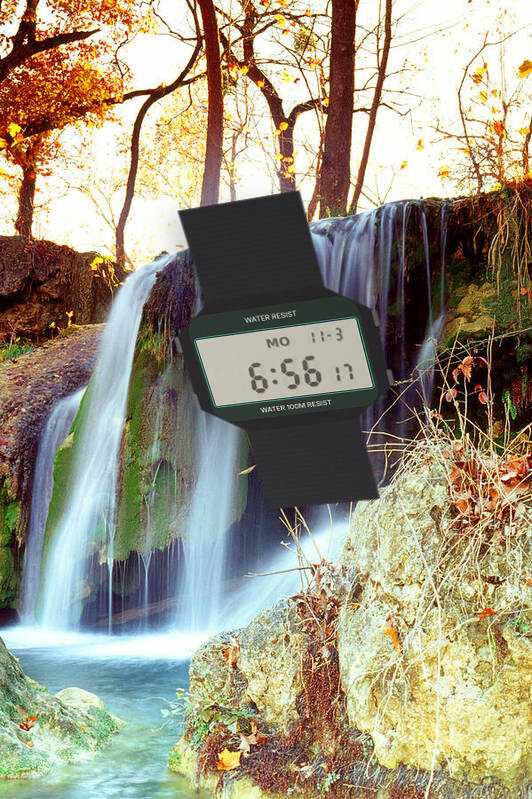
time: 6:56:17
